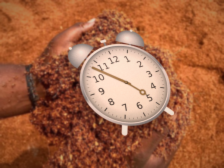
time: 4:53
